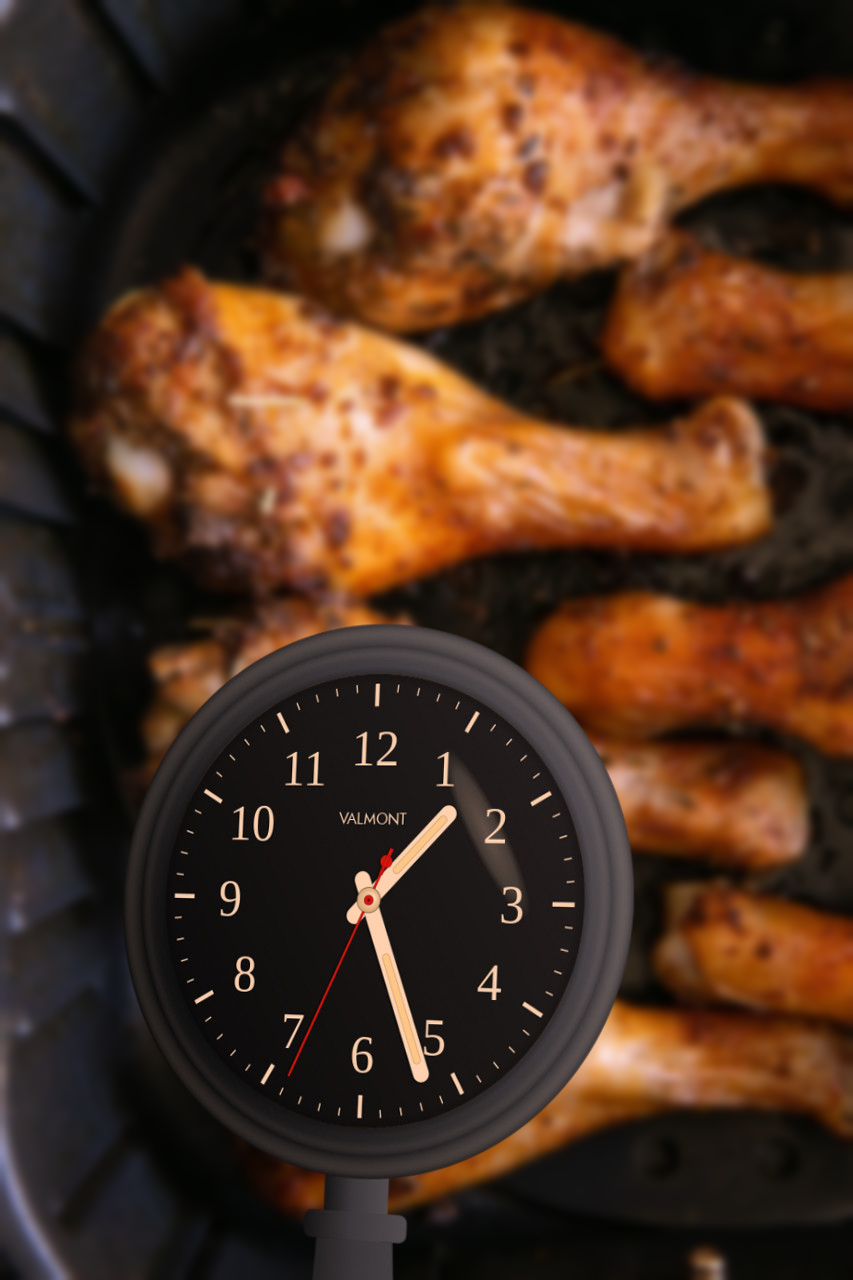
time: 1:26:34
